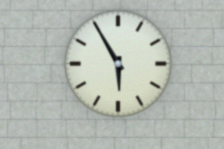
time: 5:55
